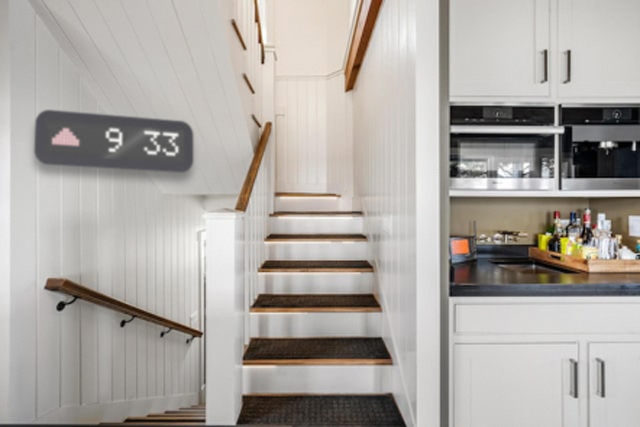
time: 9:33
